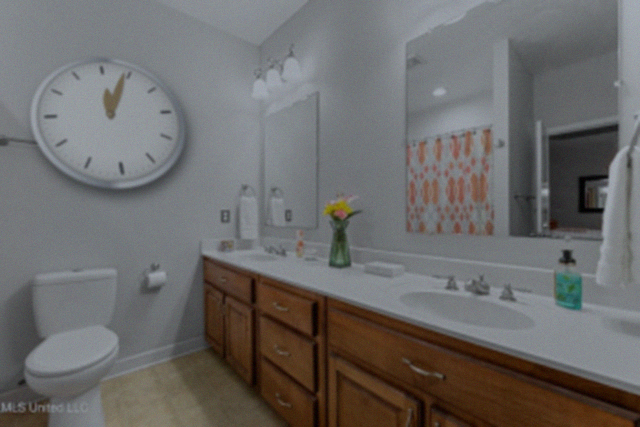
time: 12:04
